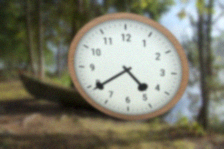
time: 4:39
